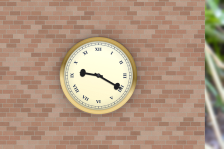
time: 9:20
